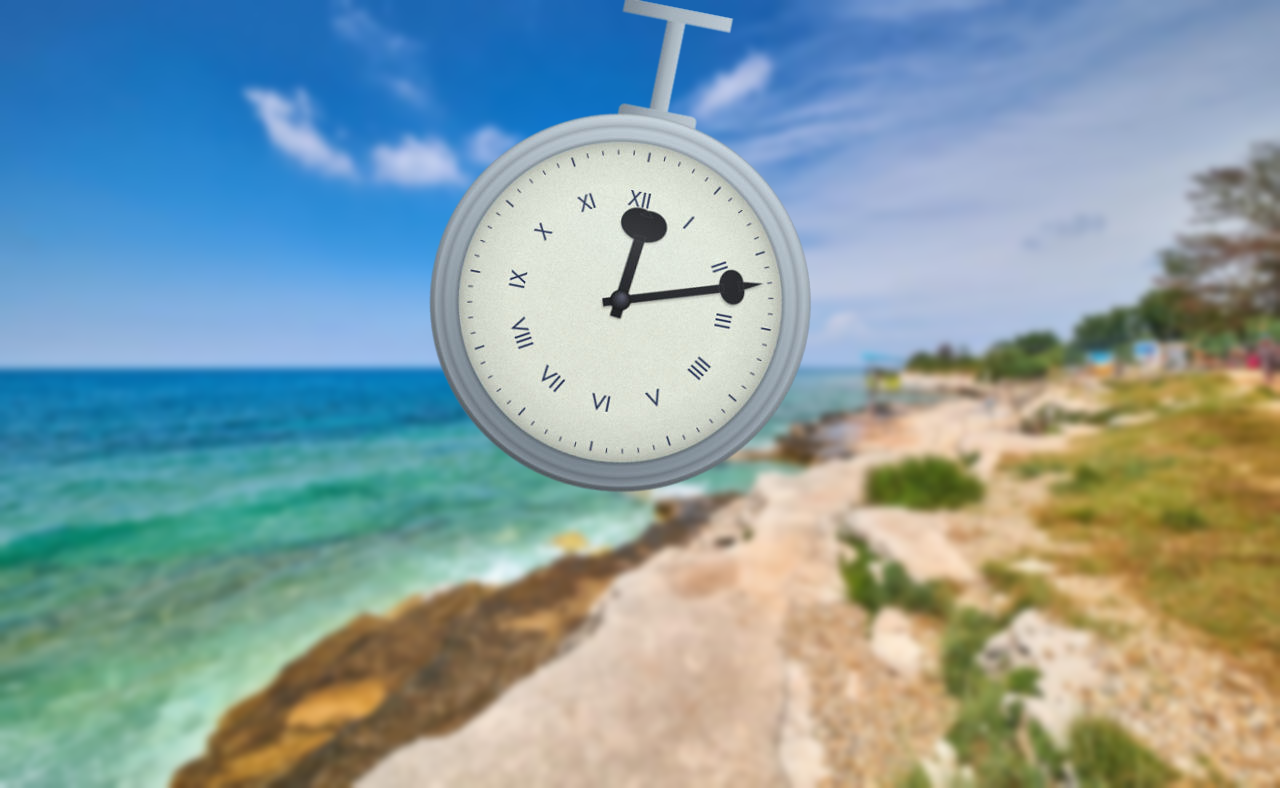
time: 12:12
